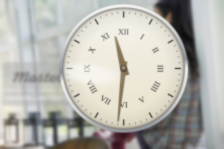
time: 11:31
